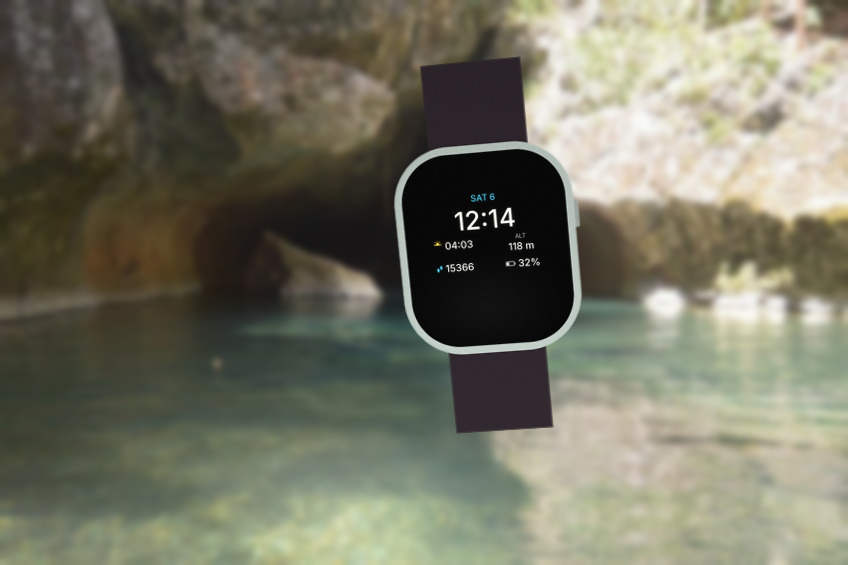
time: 12:14
